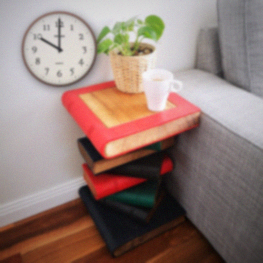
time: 10:00
